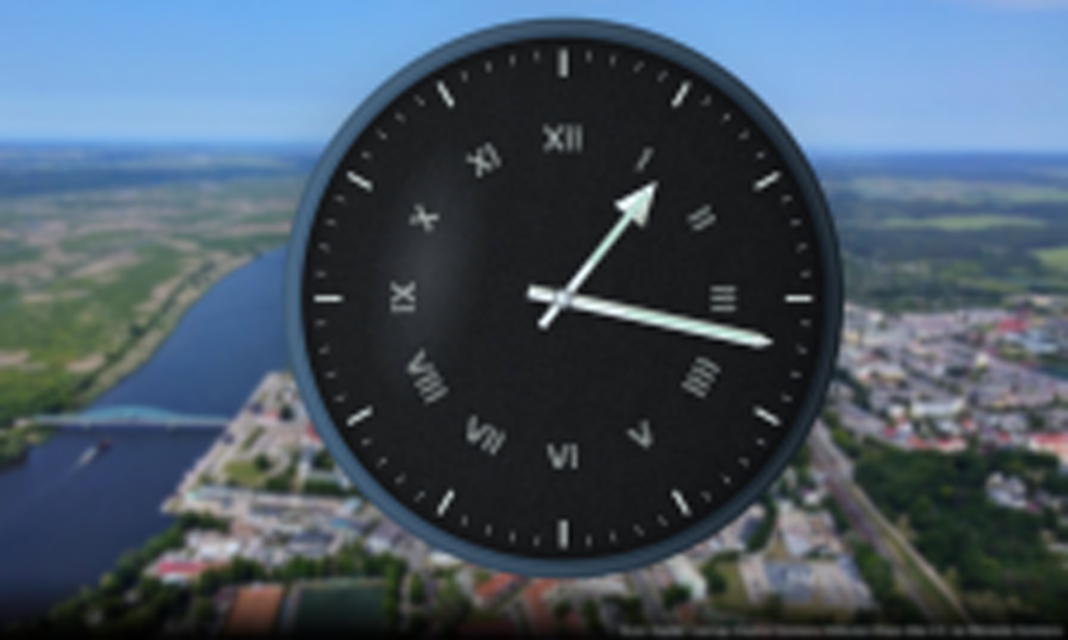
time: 1:17
